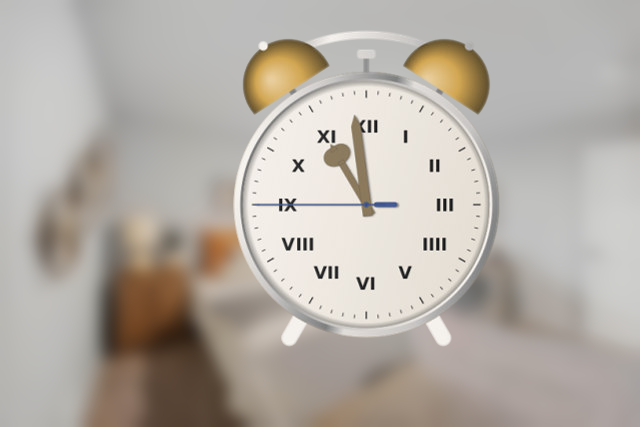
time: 10:58:45
